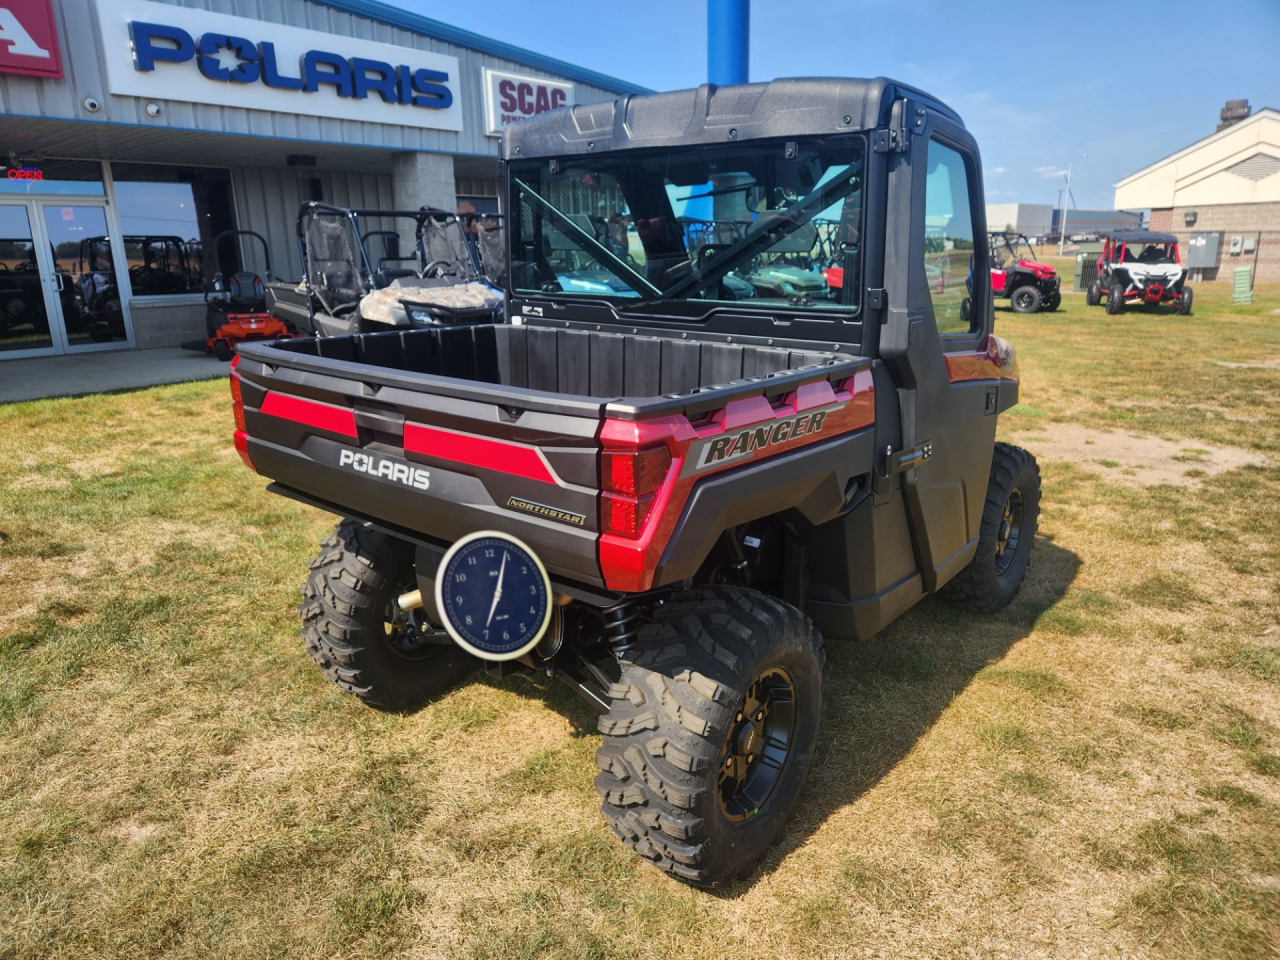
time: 7:04
